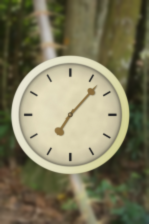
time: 7:07
